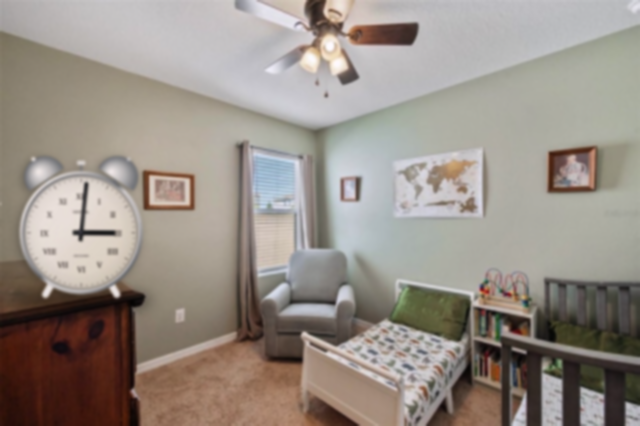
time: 3:01
